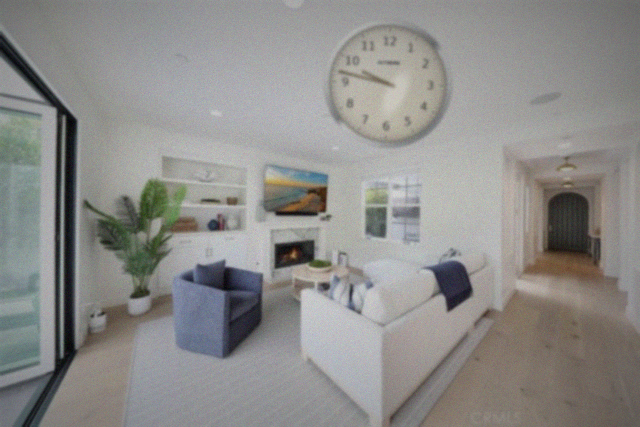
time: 9:47
